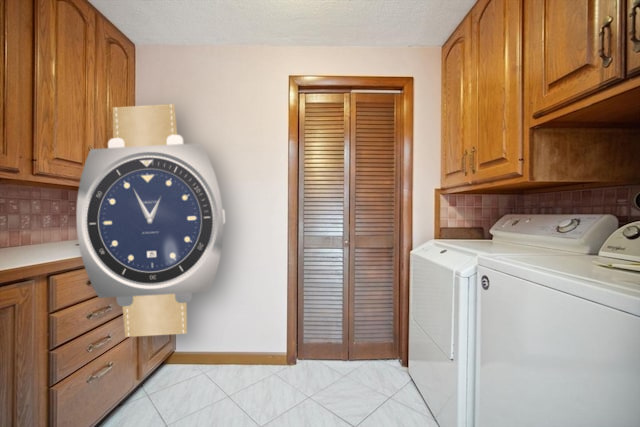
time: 12:56
